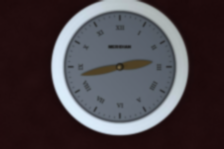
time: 2:43
